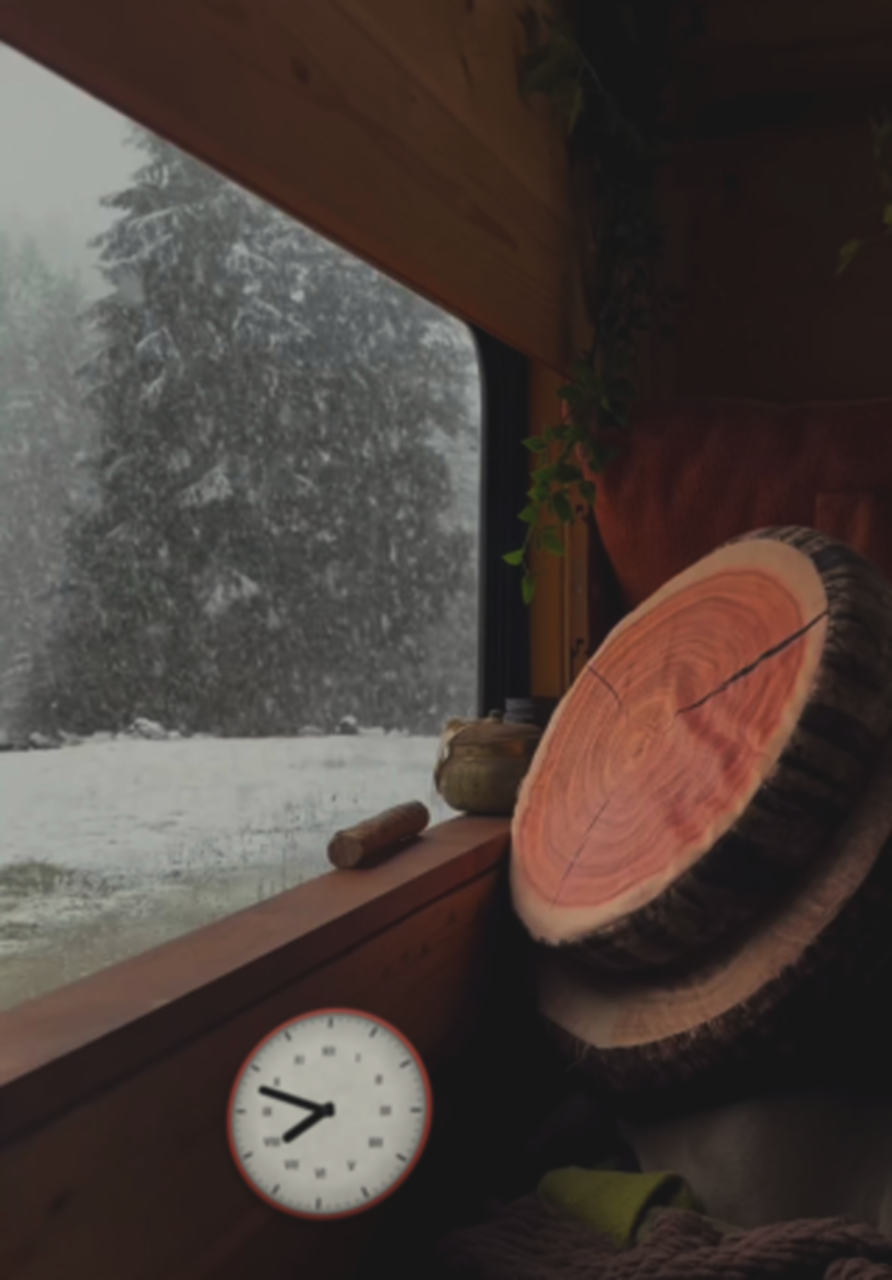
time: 7:48
